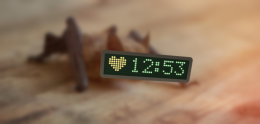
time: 12:53
